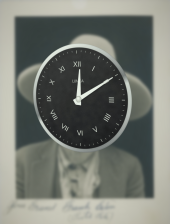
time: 12:10
